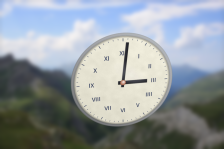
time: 3:01
